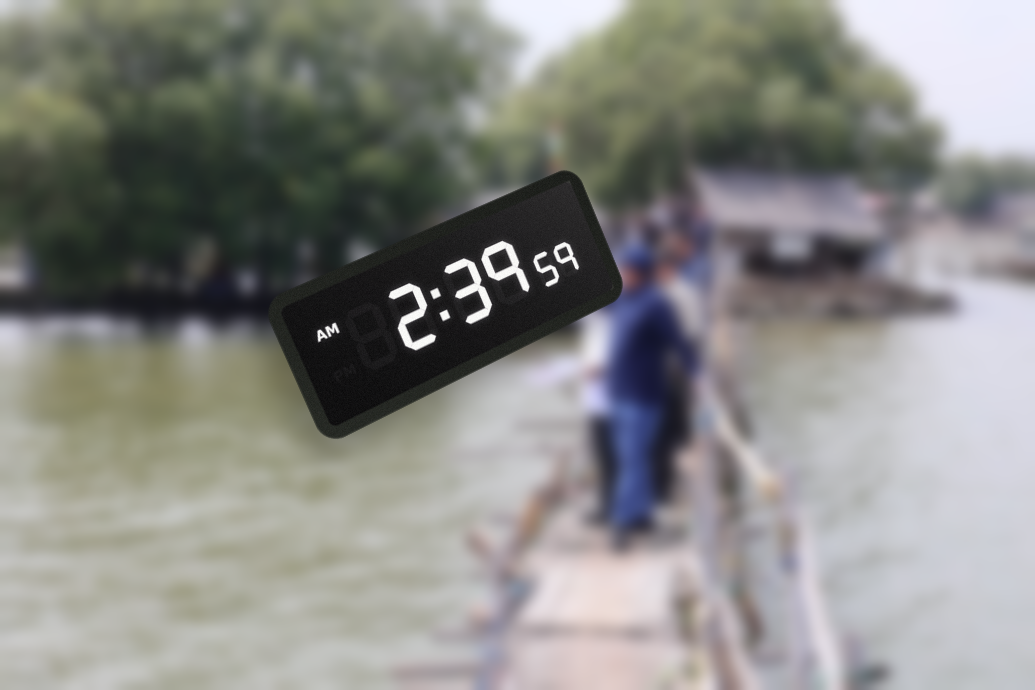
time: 2:39:59
